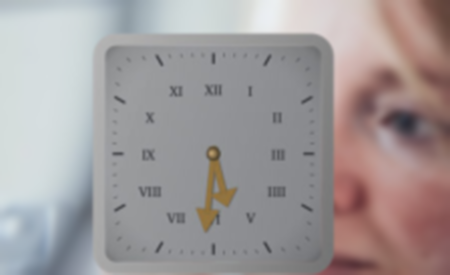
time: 5:31
